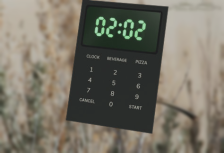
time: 2:02
